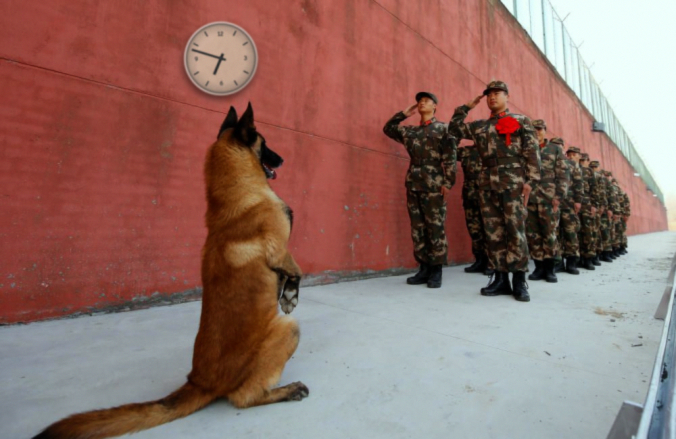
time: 6:48
